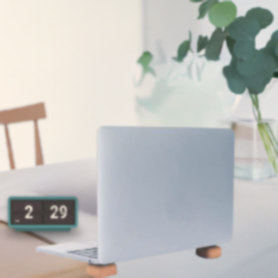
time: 2:29
